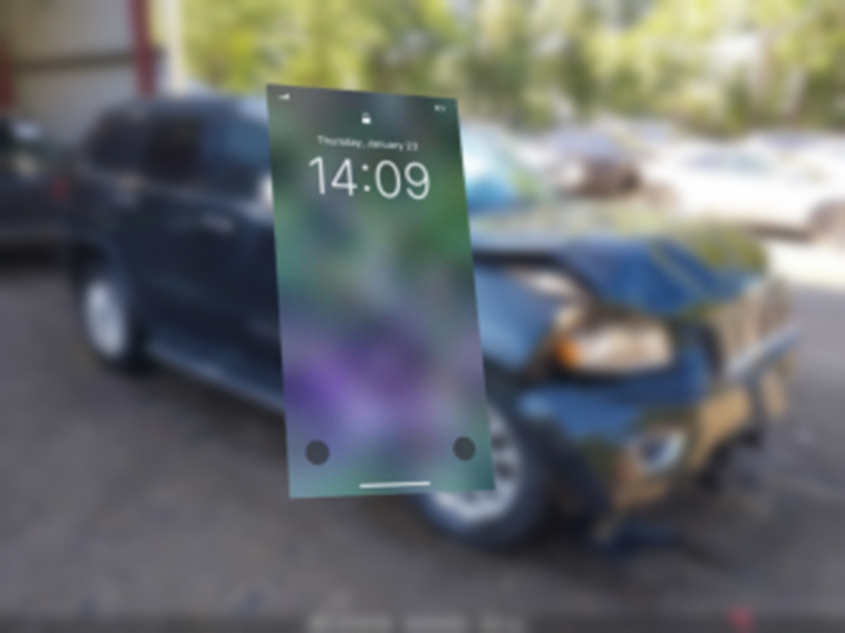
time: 14:09
